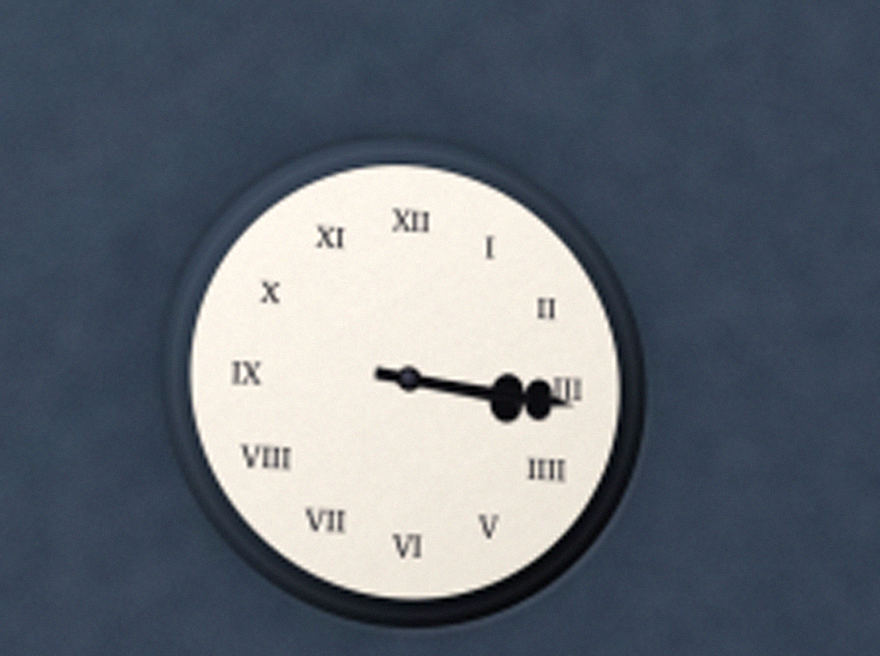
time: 3:16
